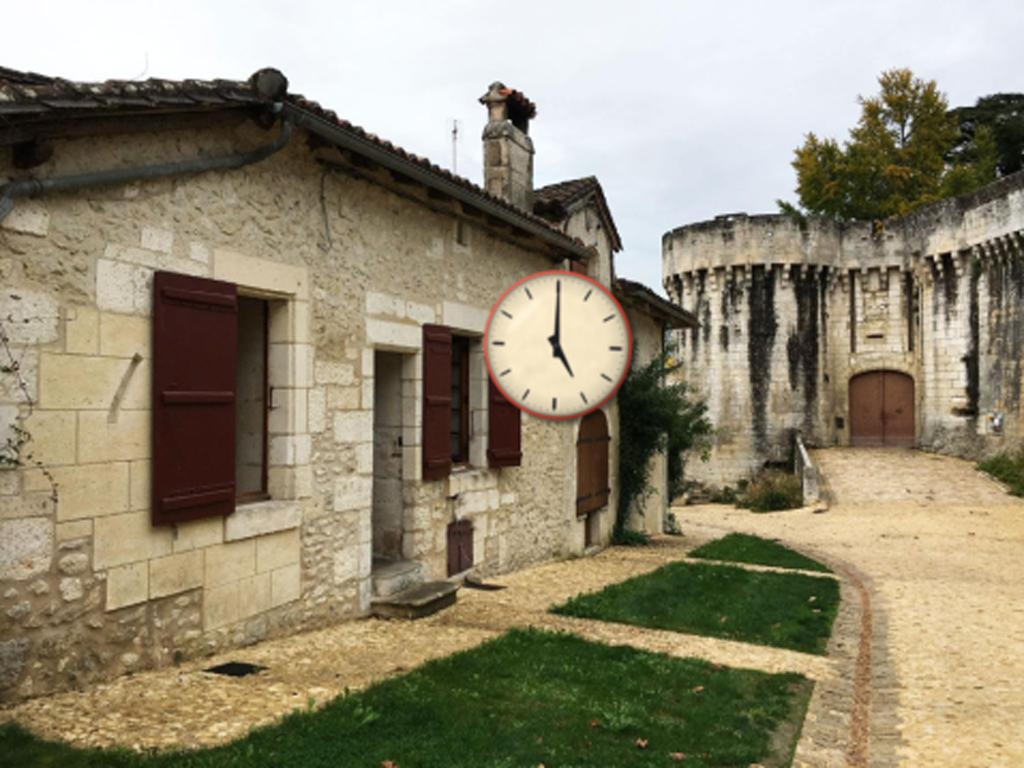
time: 5:00
